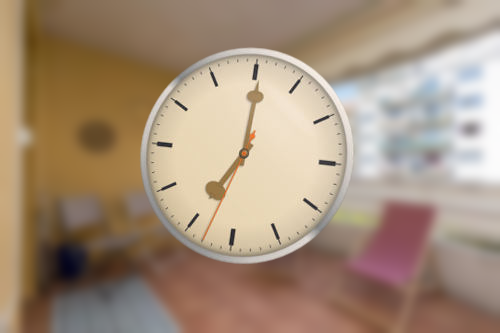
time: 7:00:33
